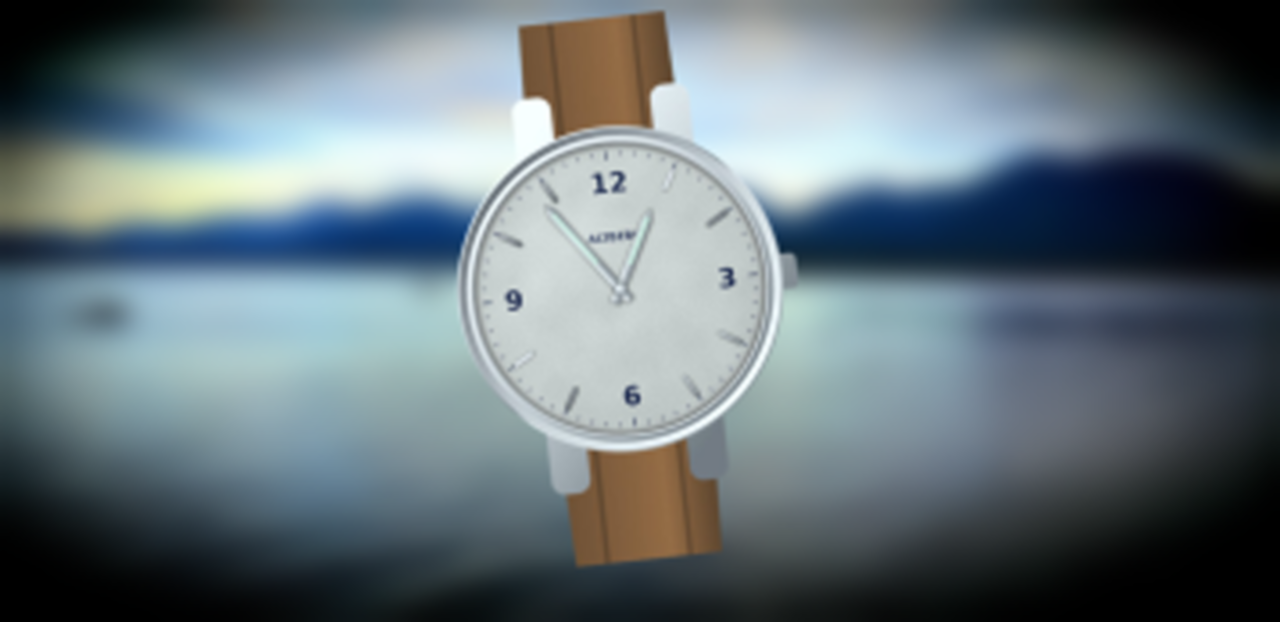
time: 12:54
